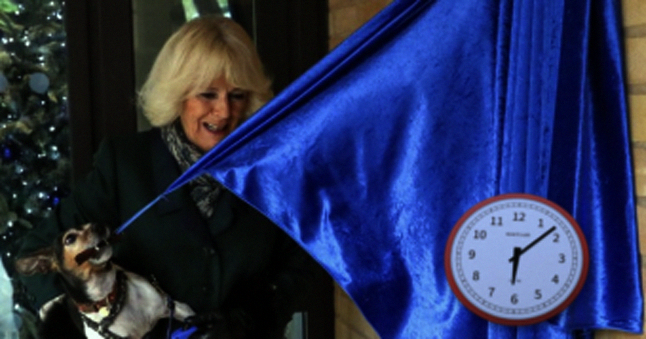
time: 6:08
